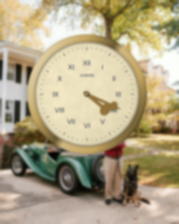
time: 4:19
